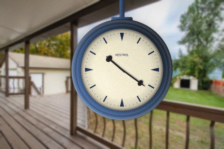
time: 10:21
